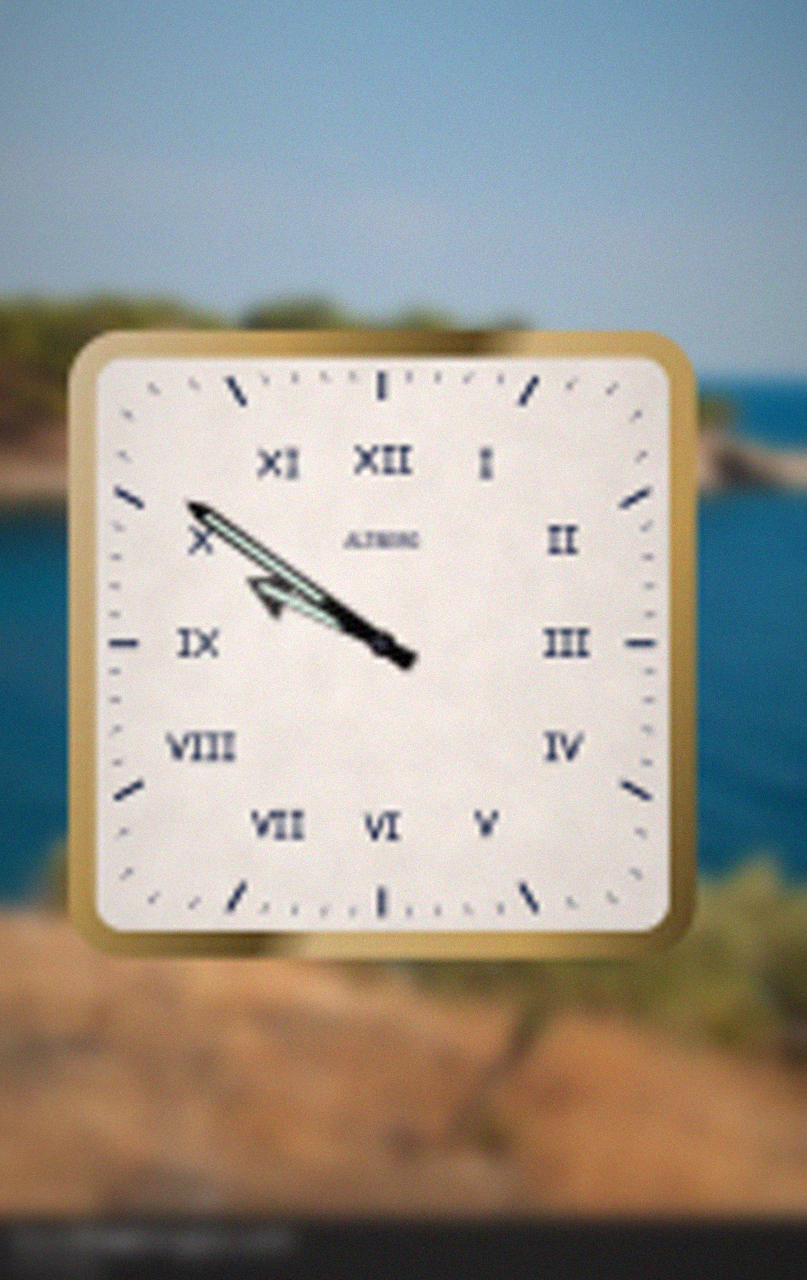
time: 9:51
